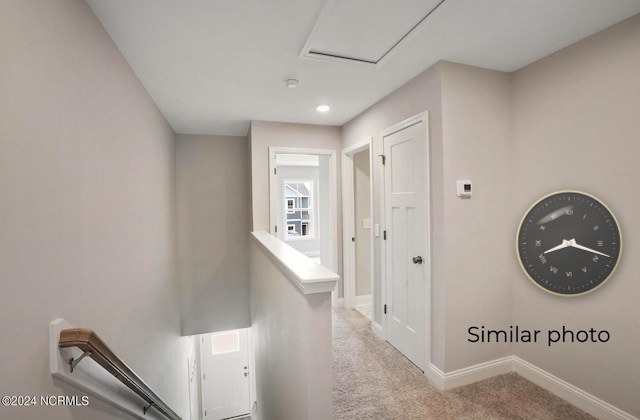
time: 8:18
